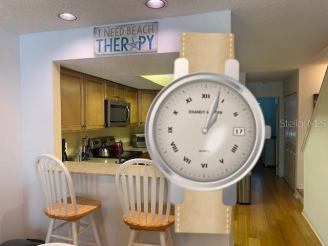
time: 1:03
